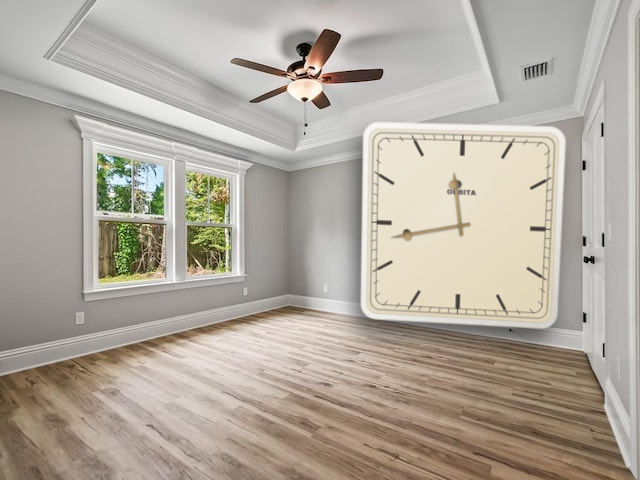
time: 11:43
